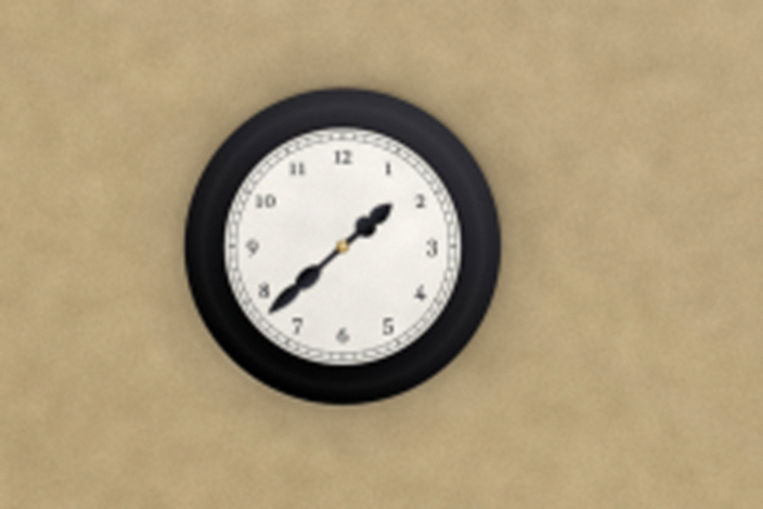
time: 1:38
